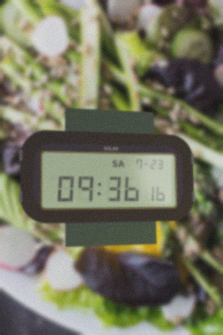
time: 9:36:16
